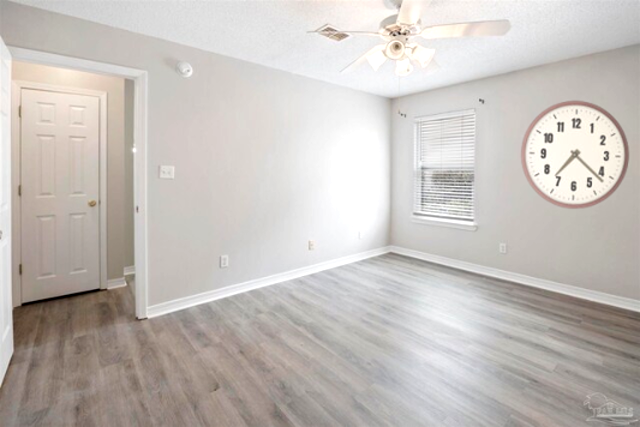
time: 7:22
